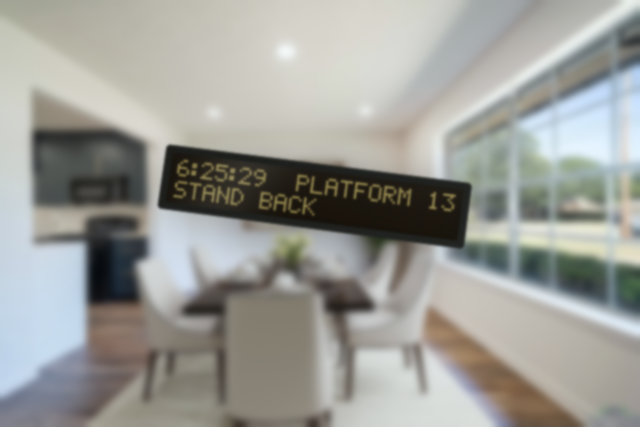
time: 6:25:29
